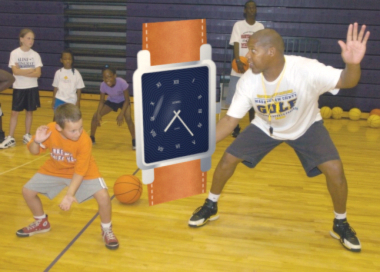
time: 7:24
